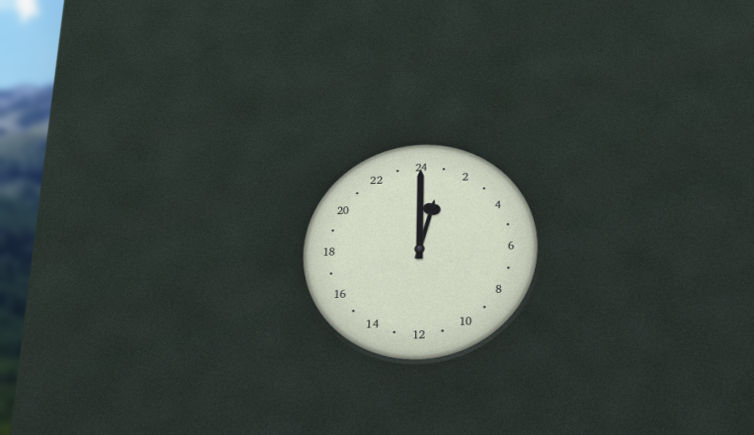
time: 1:00
